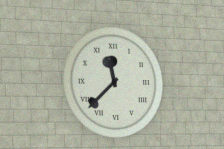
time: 11:38
